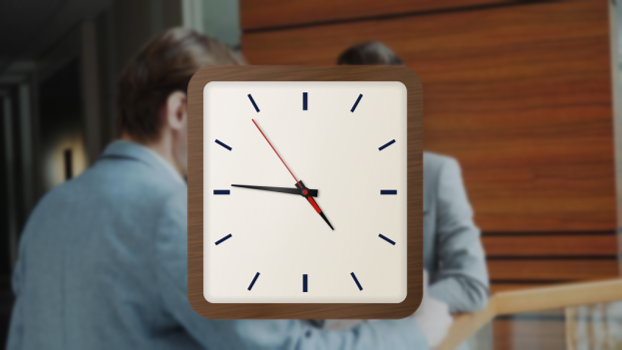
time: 4:45:54
